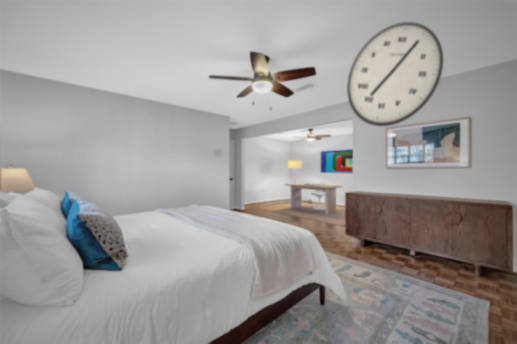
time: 7:05
